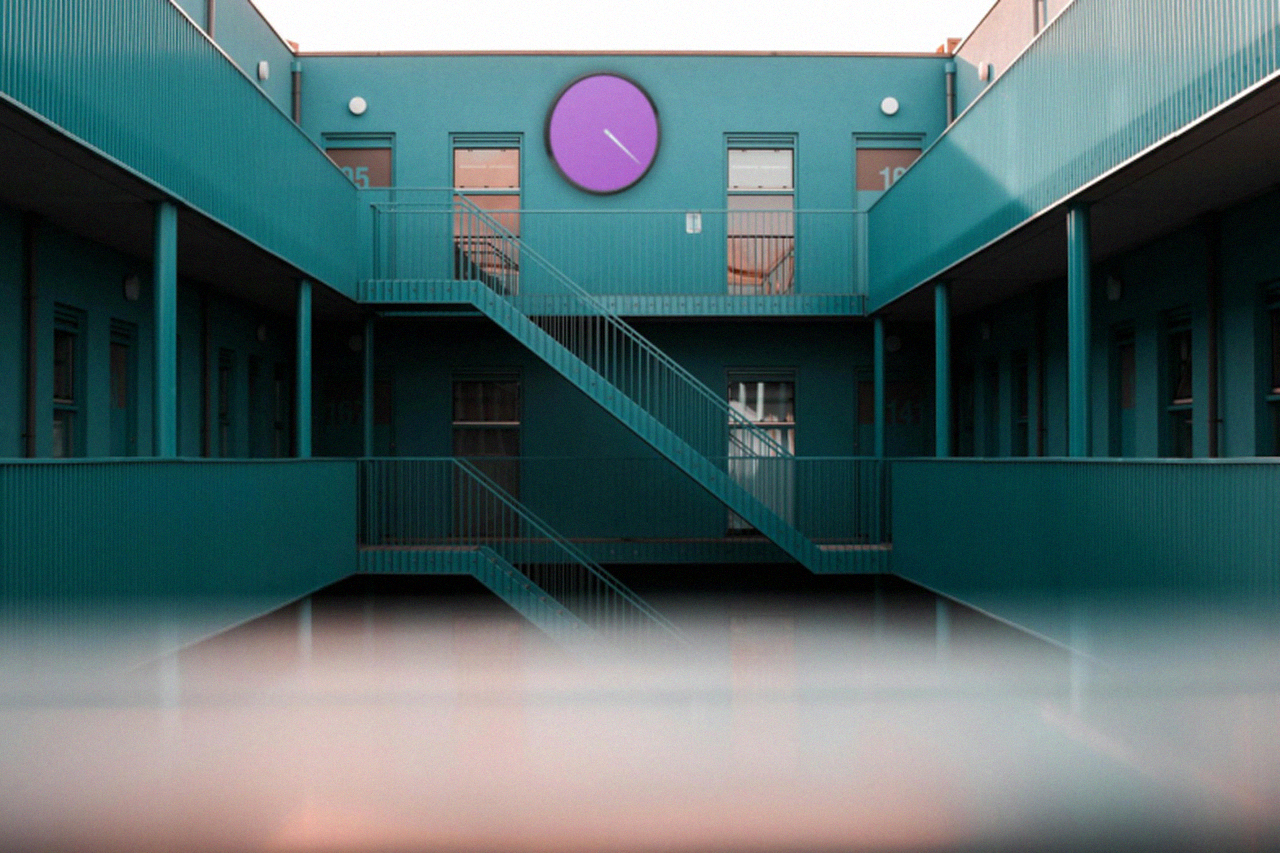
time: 4:22
